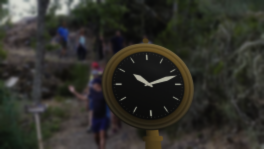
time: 10:12
